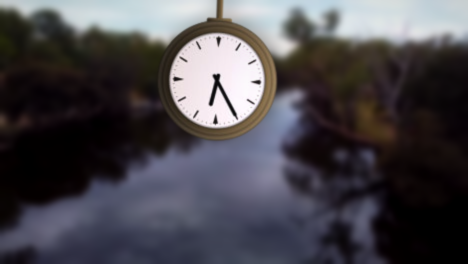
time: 6:25
